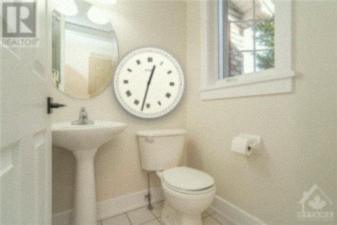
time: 12:32
